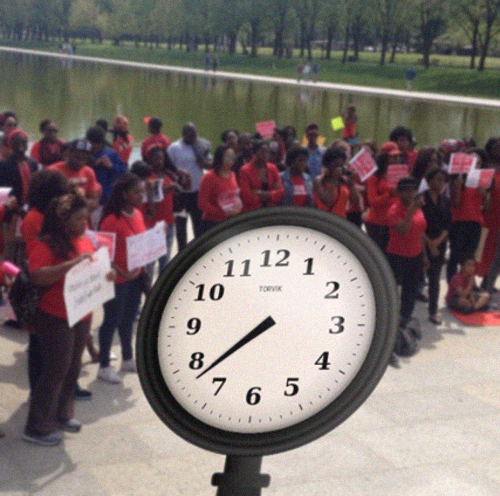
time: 7:38
